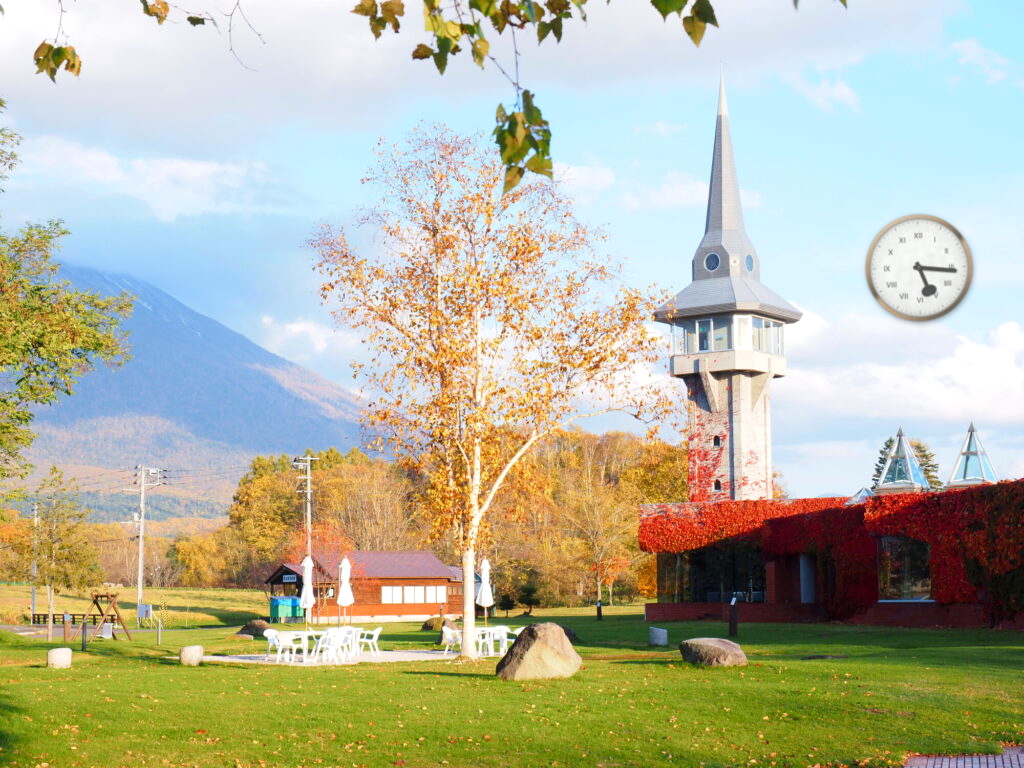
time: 5:16
